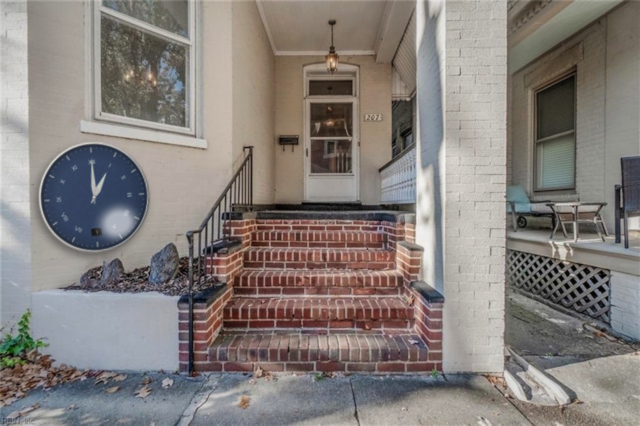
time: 1:00
